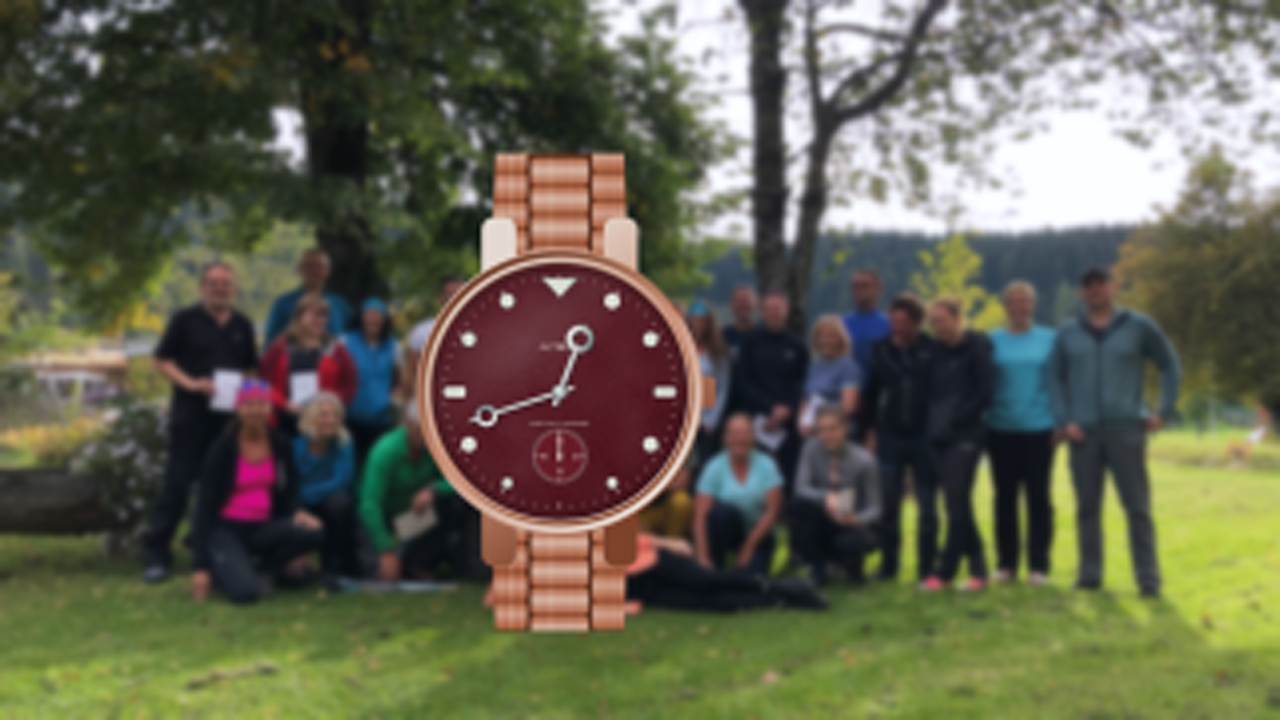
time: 12:42
